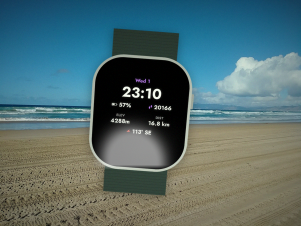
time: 23:10
